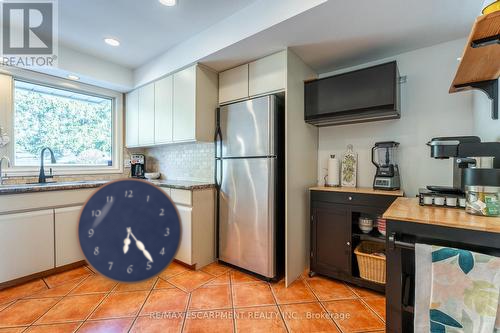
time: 6:24
